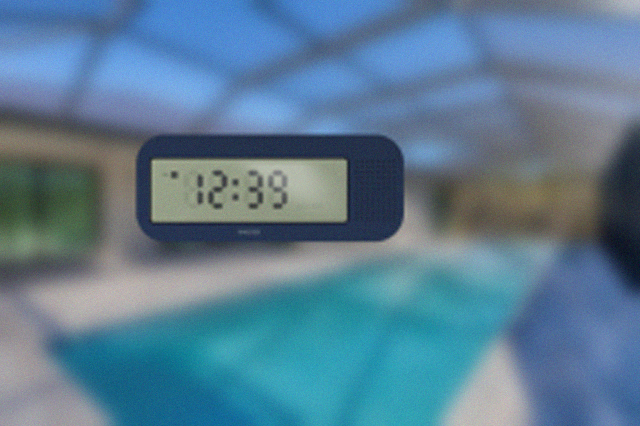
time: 12:39
